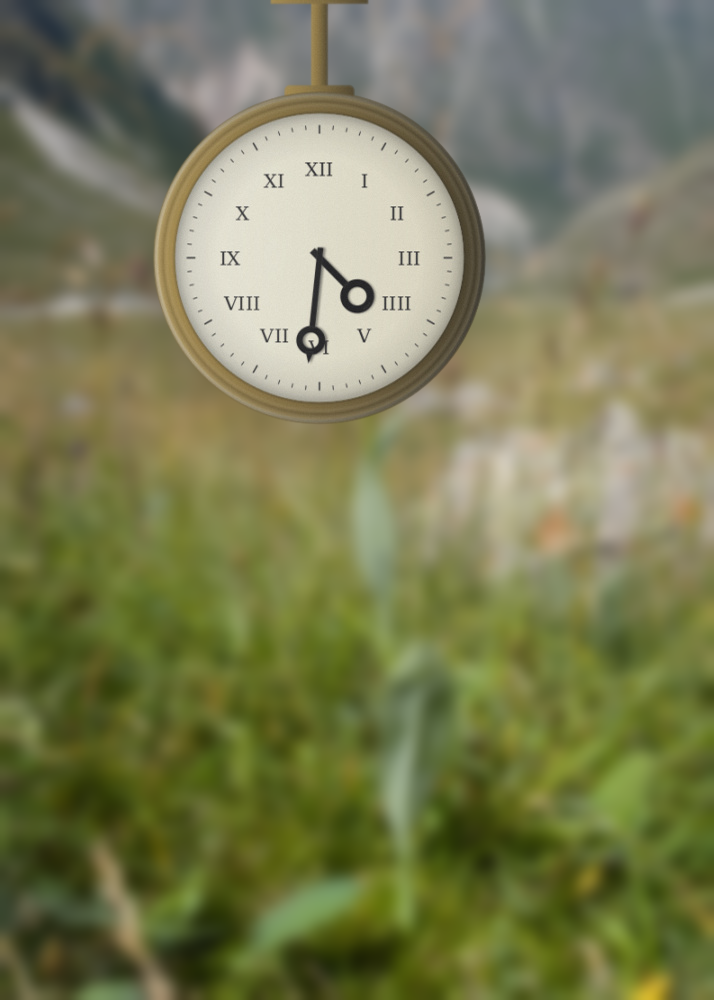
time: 4:31
